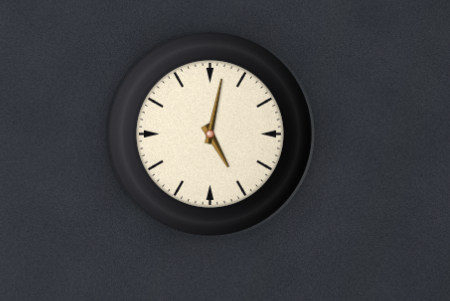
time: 5:02
